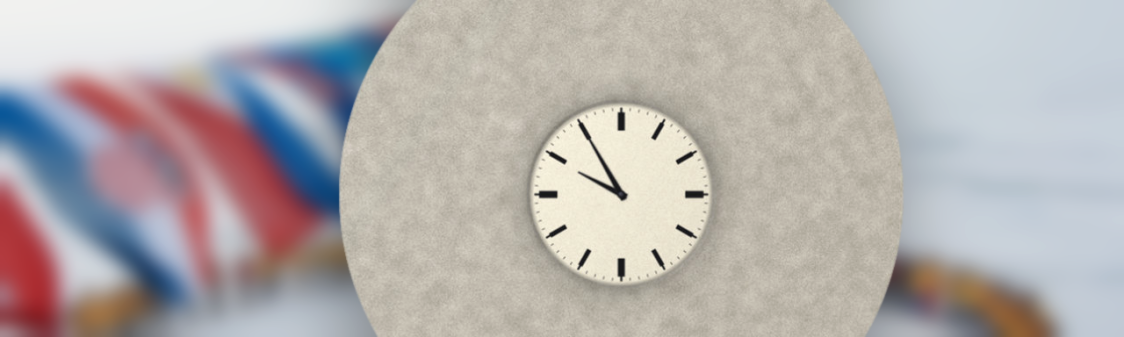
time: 9:55
